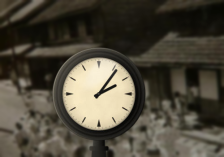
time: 2:06
